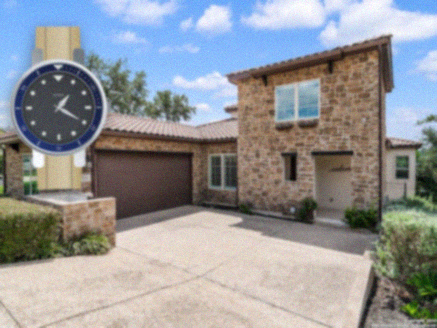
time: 1:20
